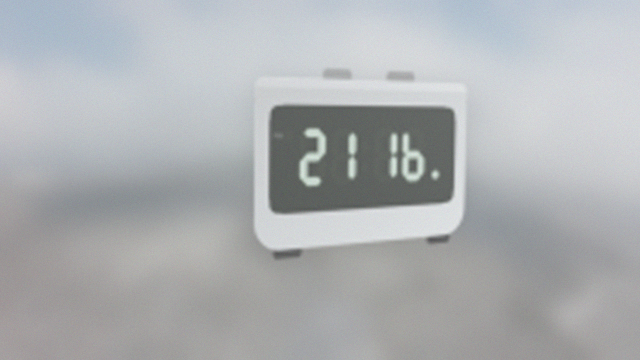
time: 21:16
